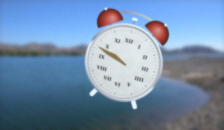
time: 9:48
